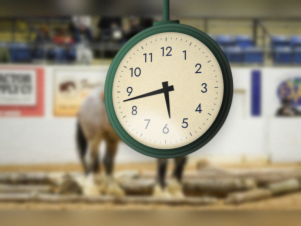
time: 5:43
